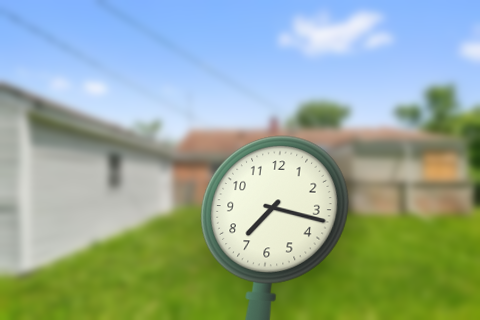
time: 7:17
